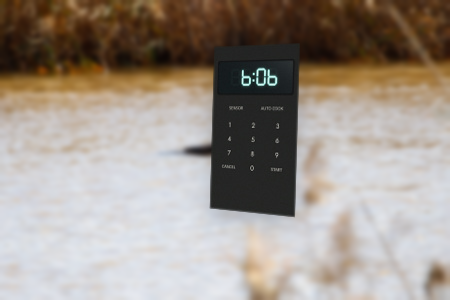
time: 6:06
